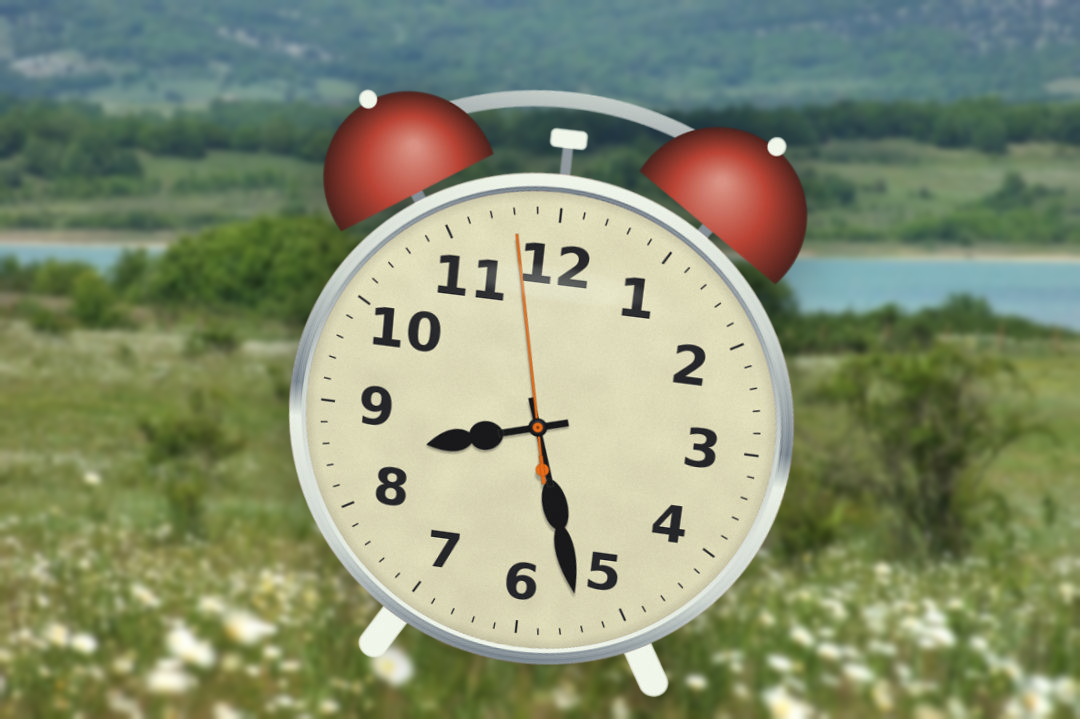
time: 8:26:58
